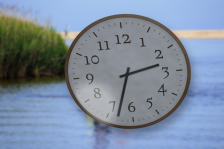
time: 2:33
